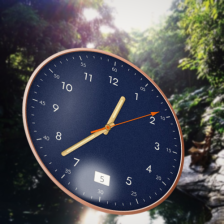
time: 12:37:09
